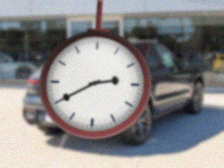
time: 2:40
